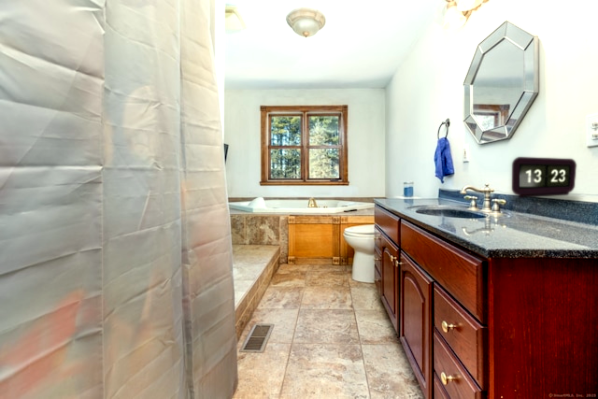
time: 13:23
